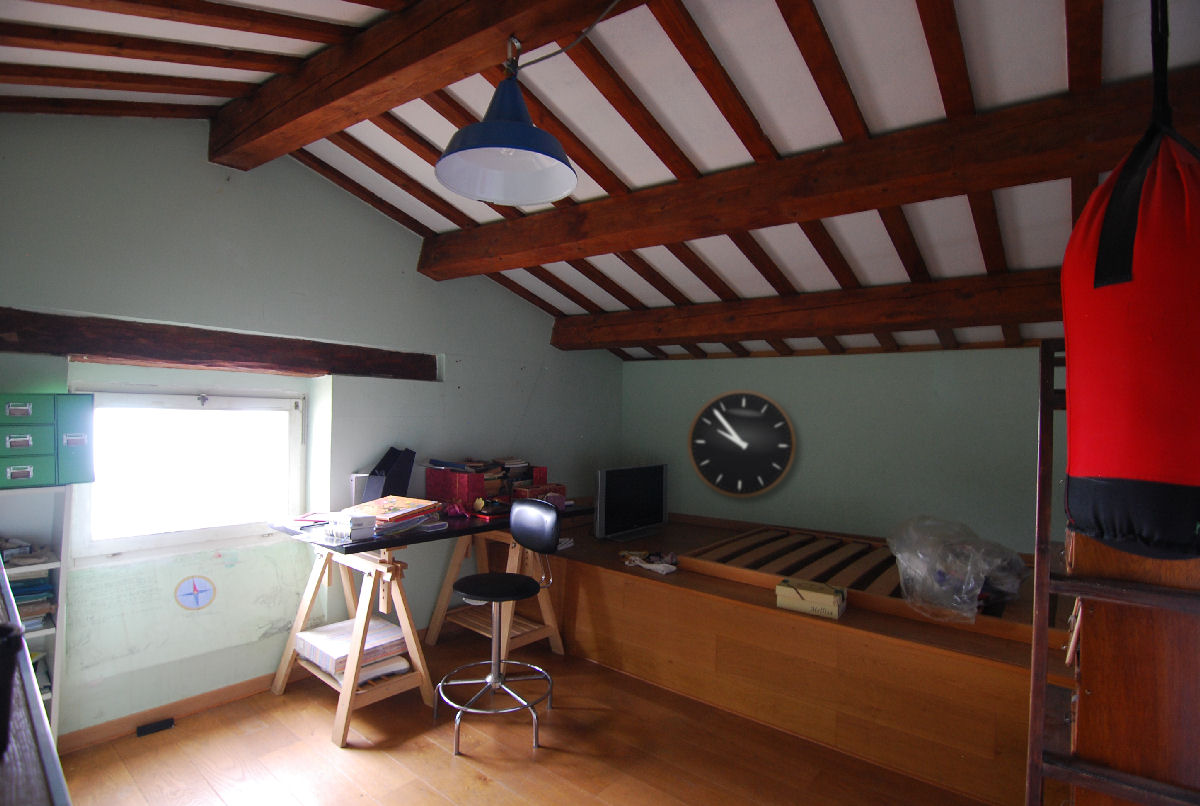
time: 9:53
